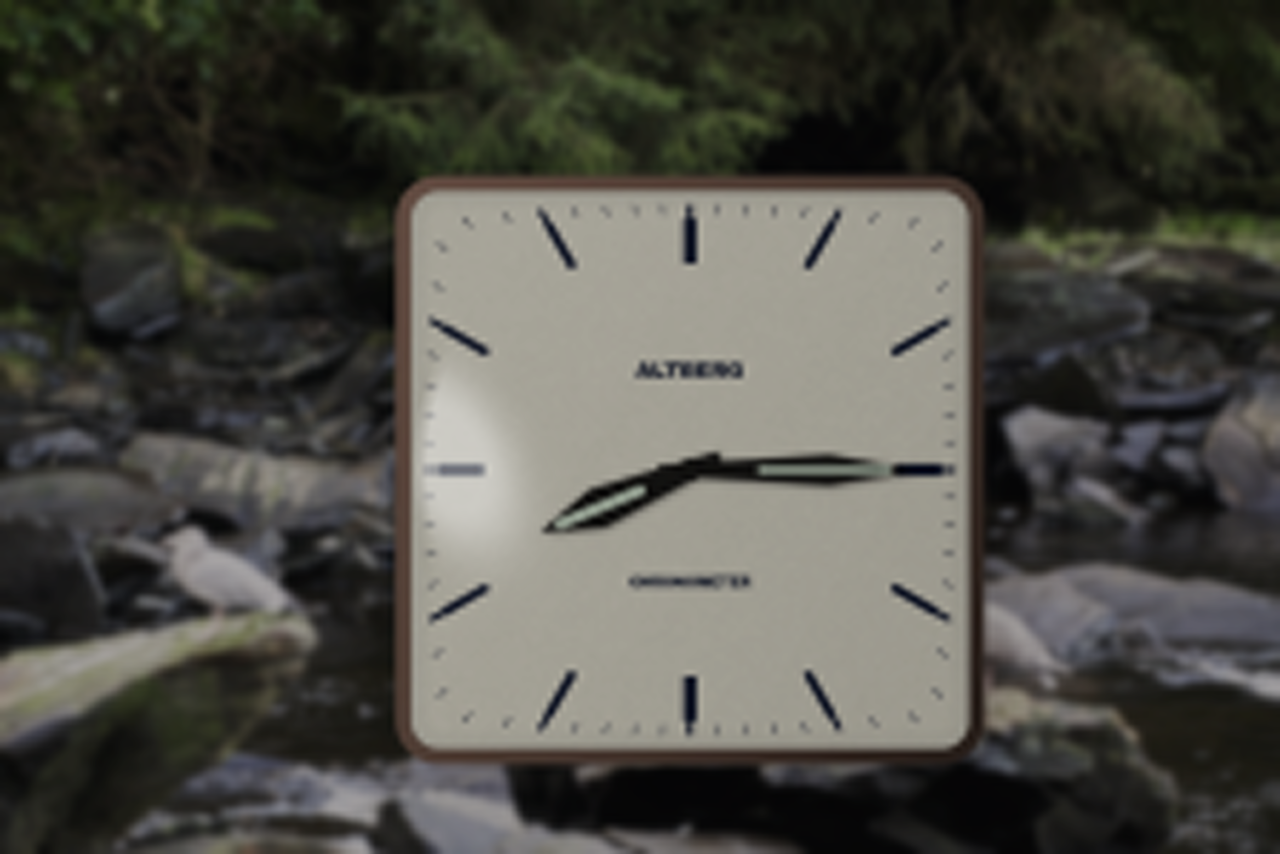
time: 8:15
